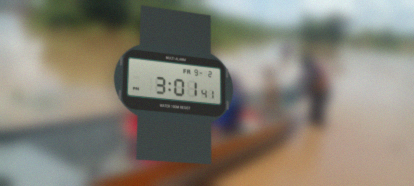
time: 3:01:41
